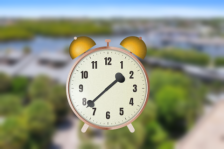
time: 1:38
